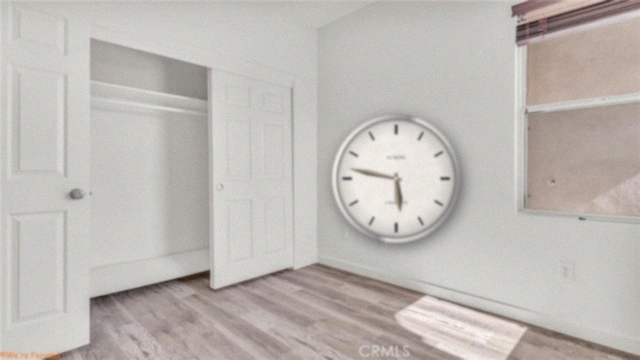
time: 5:47
